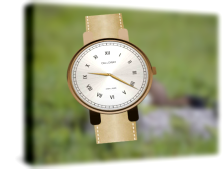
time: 9:21
